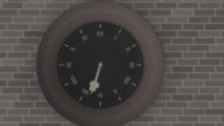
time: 6:33
